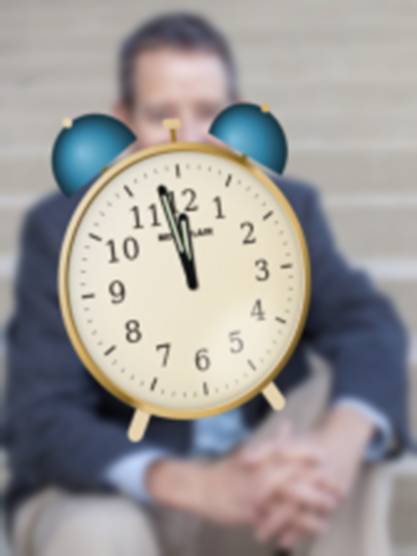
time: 11:58
